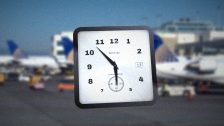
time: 5:53
